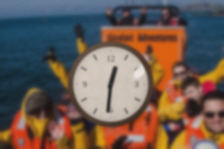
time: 12:31
